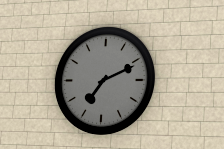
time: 7:11
